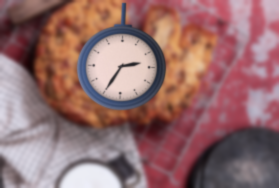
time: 2:35
